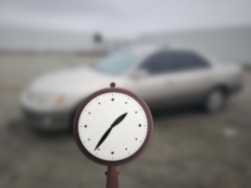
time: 1:36
